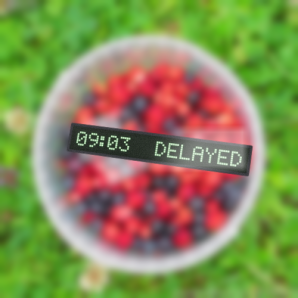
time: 9:03
